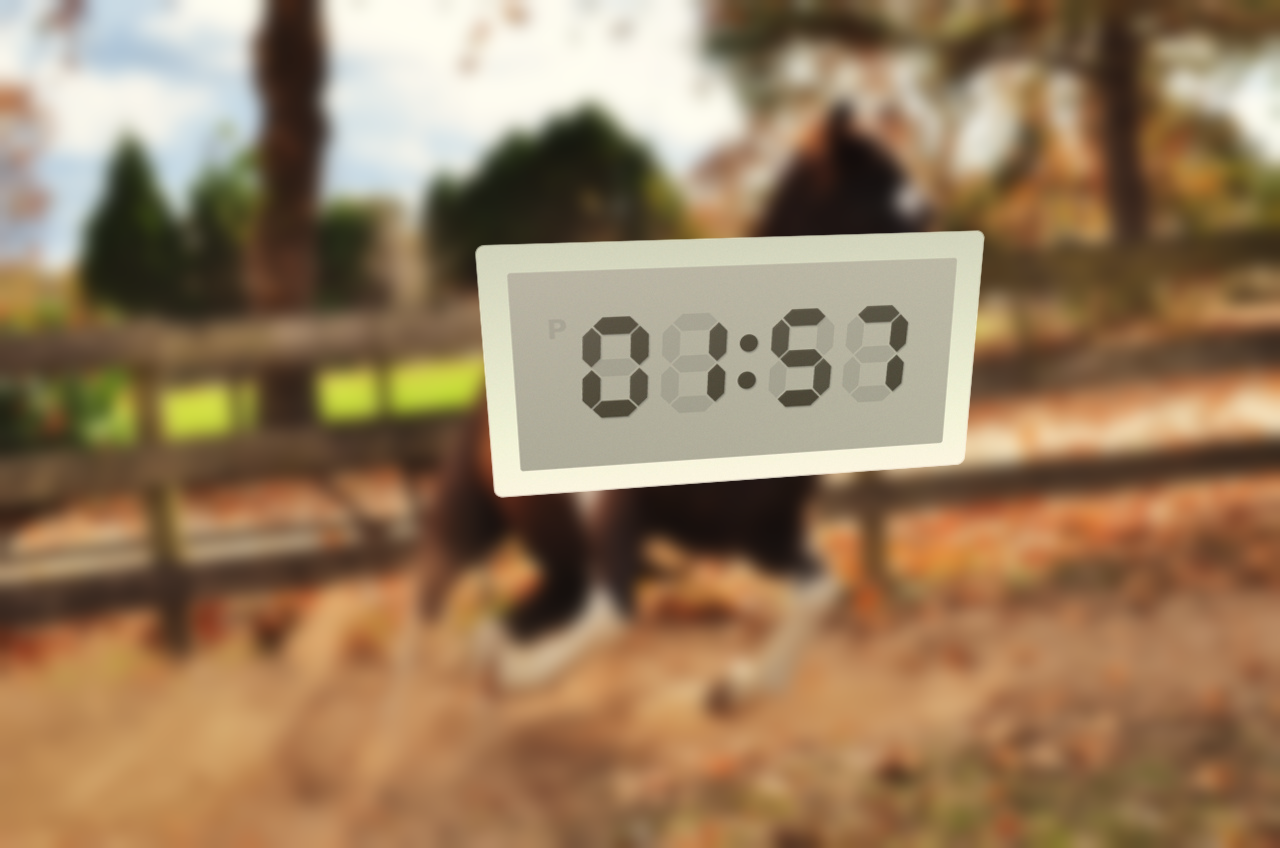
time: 1:57
